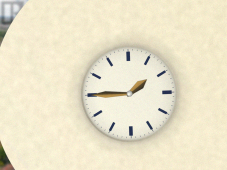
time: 1:45
